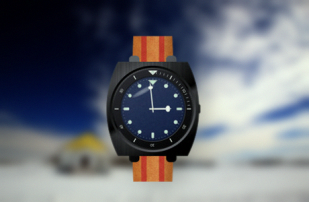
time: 2:59
